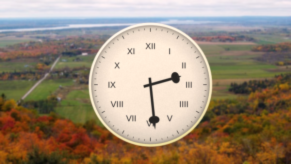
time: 2:29
